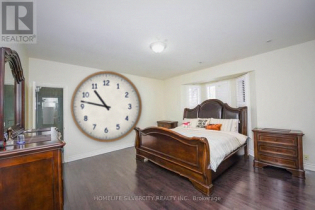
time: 10:47
